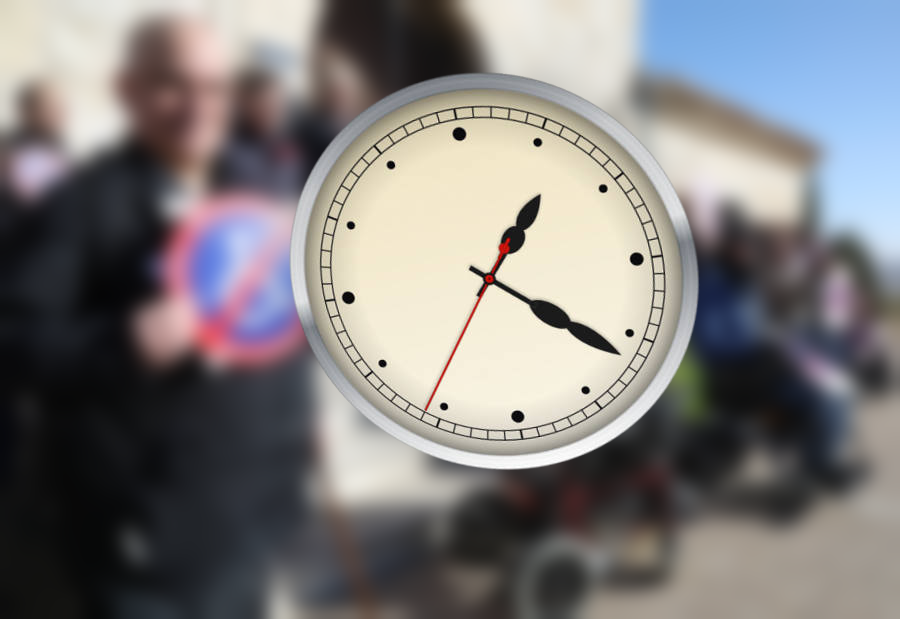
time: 1:21:36
